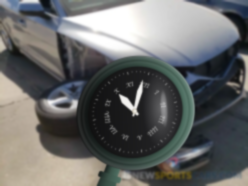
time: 9:59
